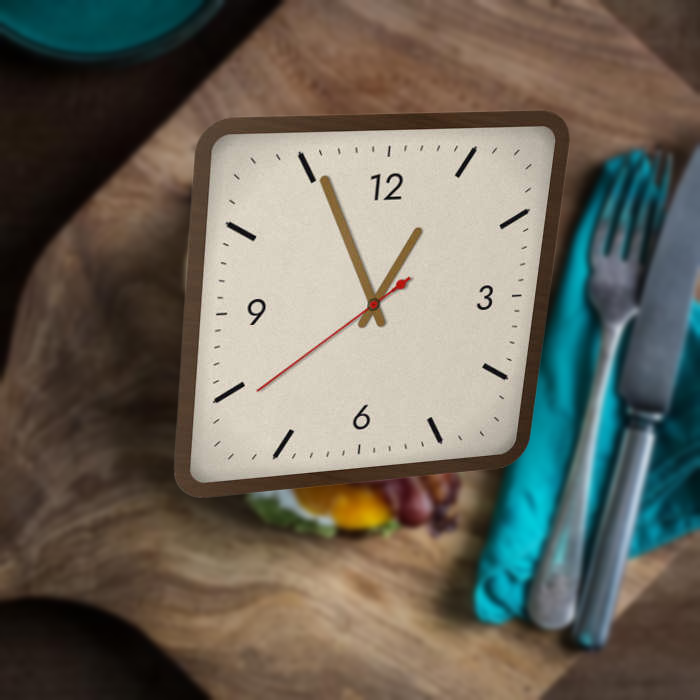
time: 12:55:39
